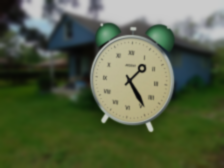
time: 1:24
